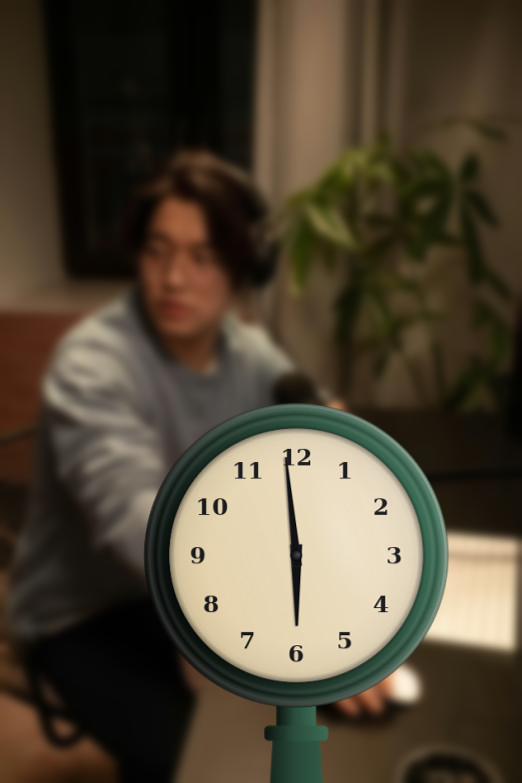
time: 5:59
